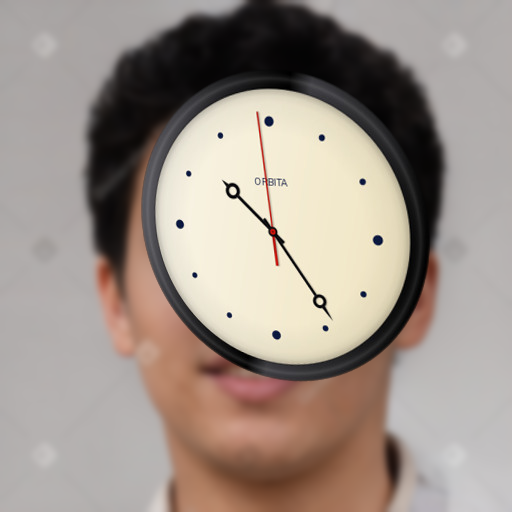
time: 10:23:59
